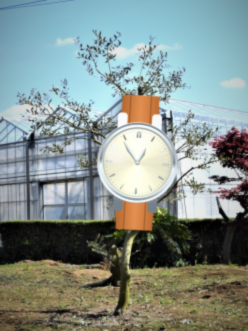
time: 12:54
